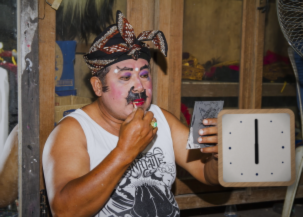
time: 6:00
